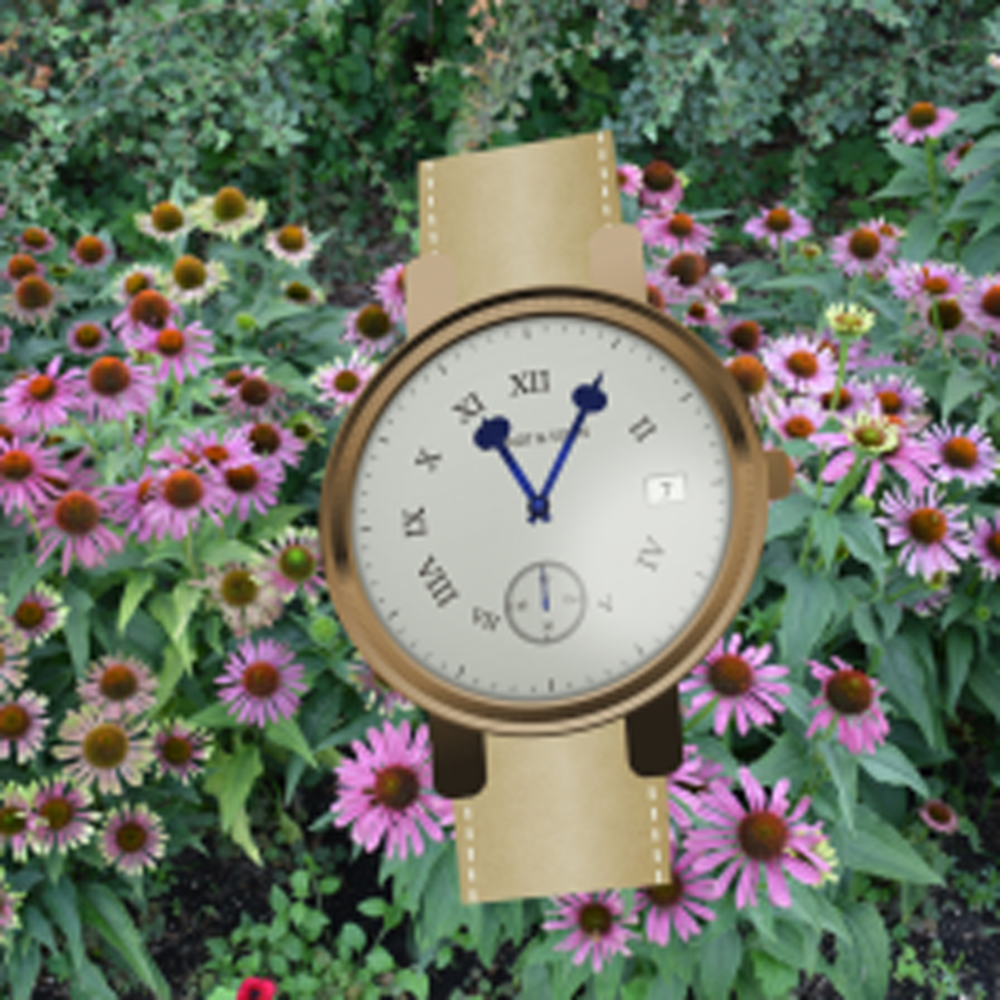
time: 11:05
